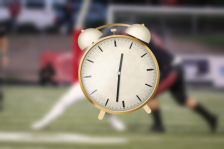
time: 12:32
